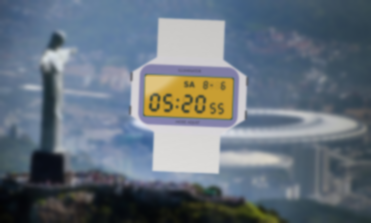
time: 5:20:55
